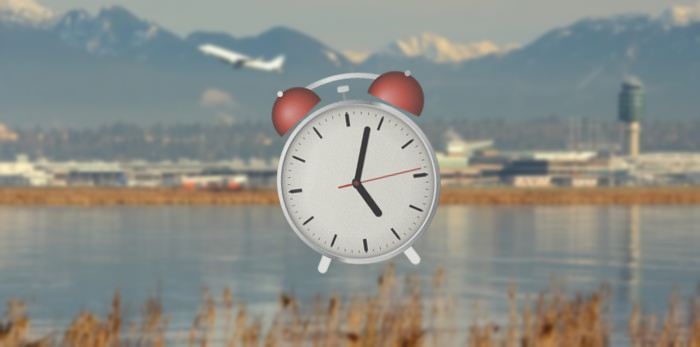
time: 5:03:14
